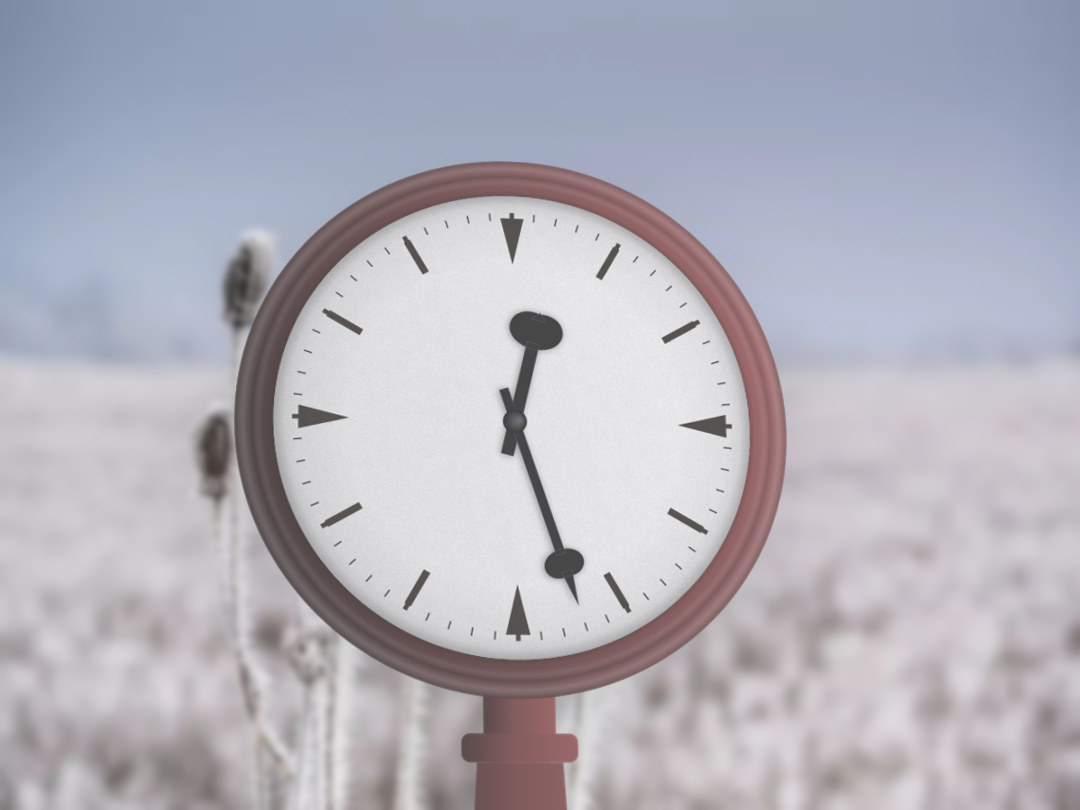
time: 12:27
